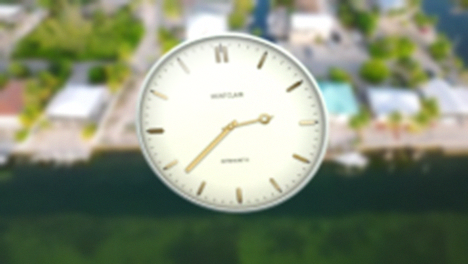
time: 2:38
